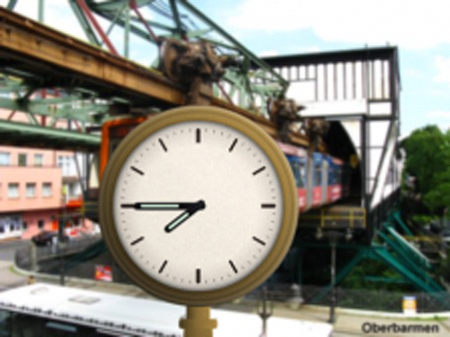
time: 7:45
